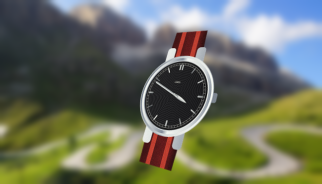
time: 3:49
